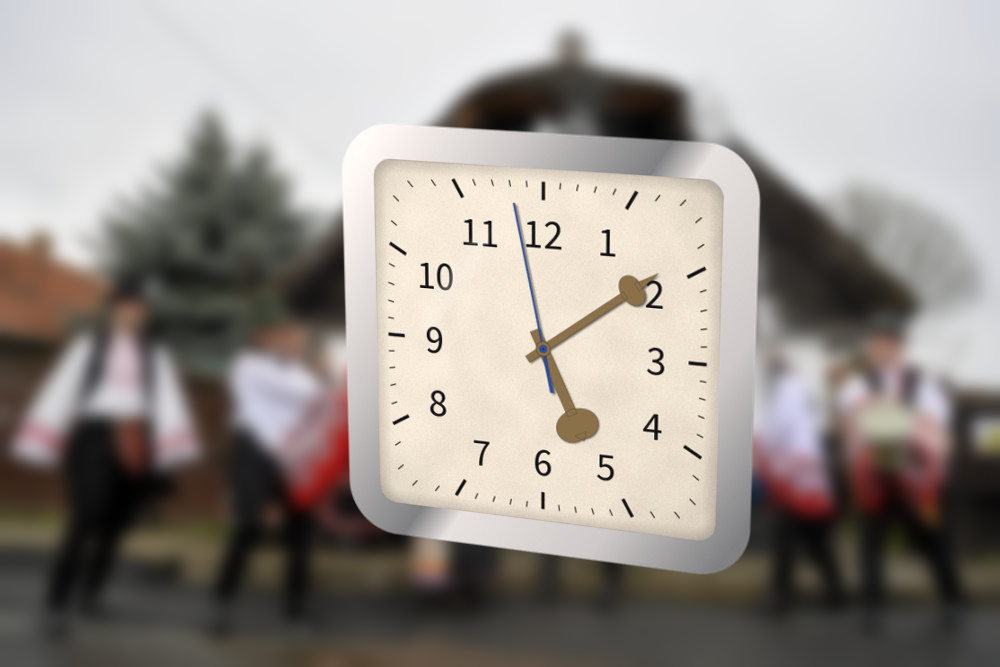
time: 5:08:58
